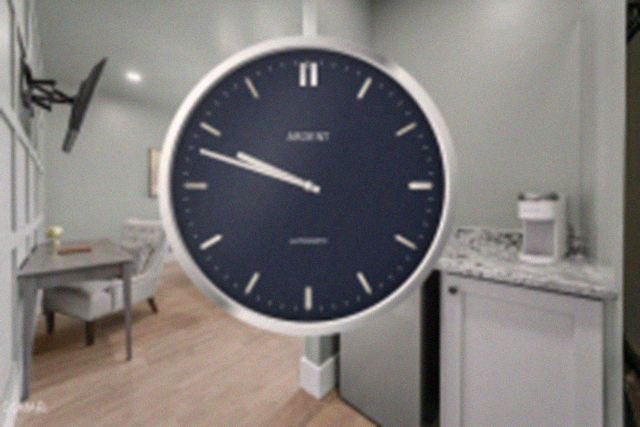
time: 9:48
